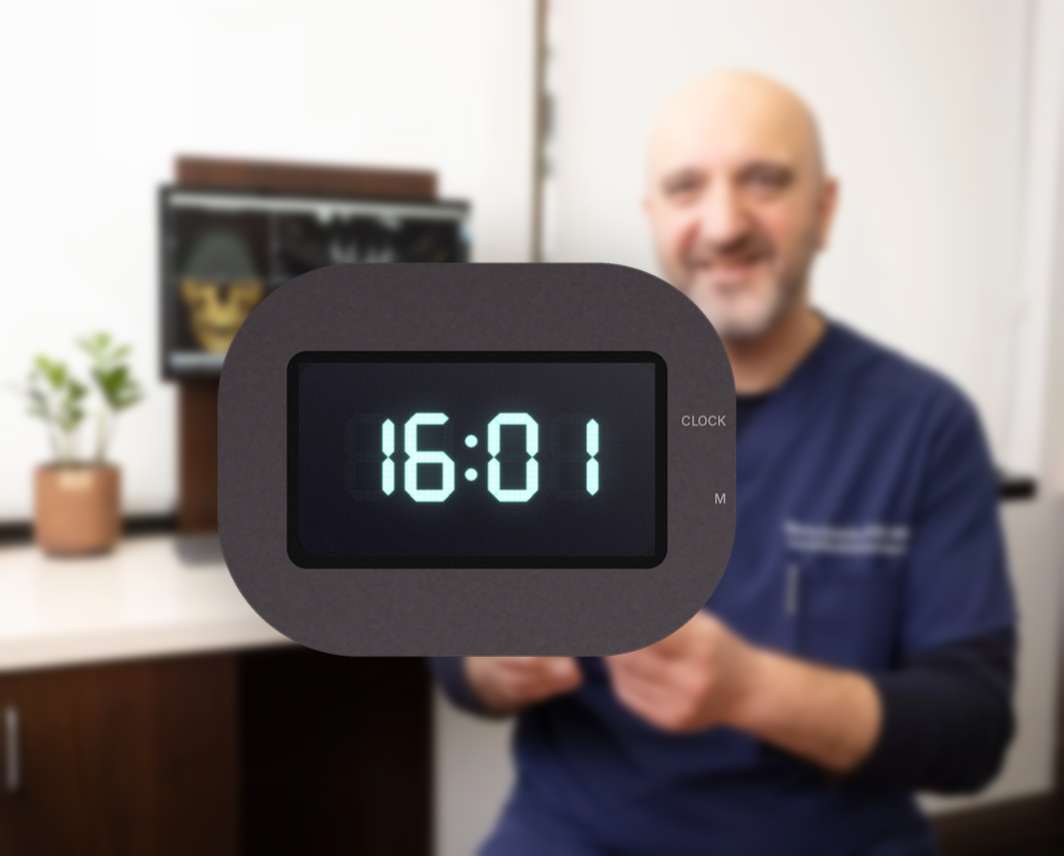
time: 16:01
